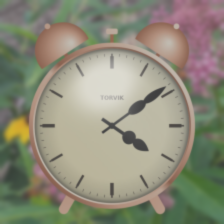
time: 4:09
